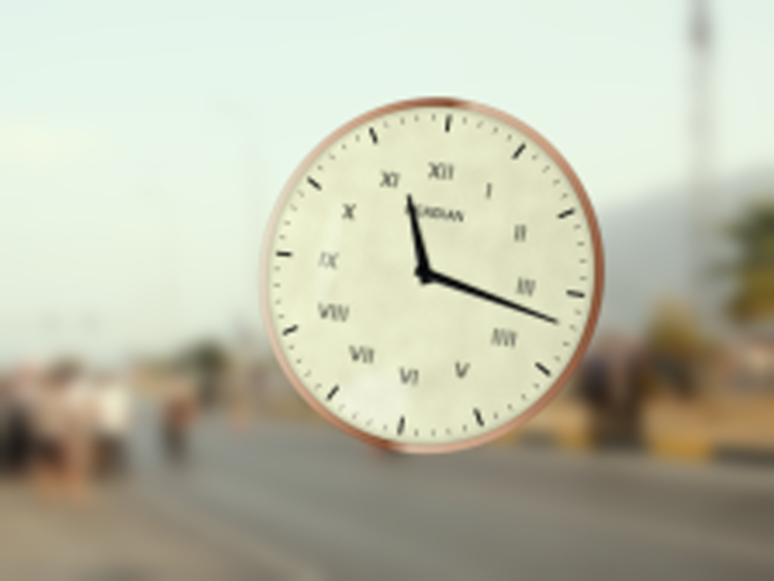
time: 11:17
